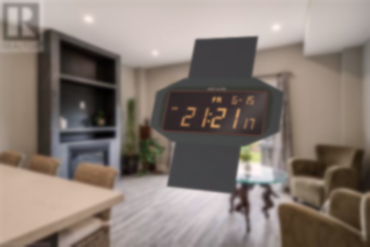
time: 21:21
